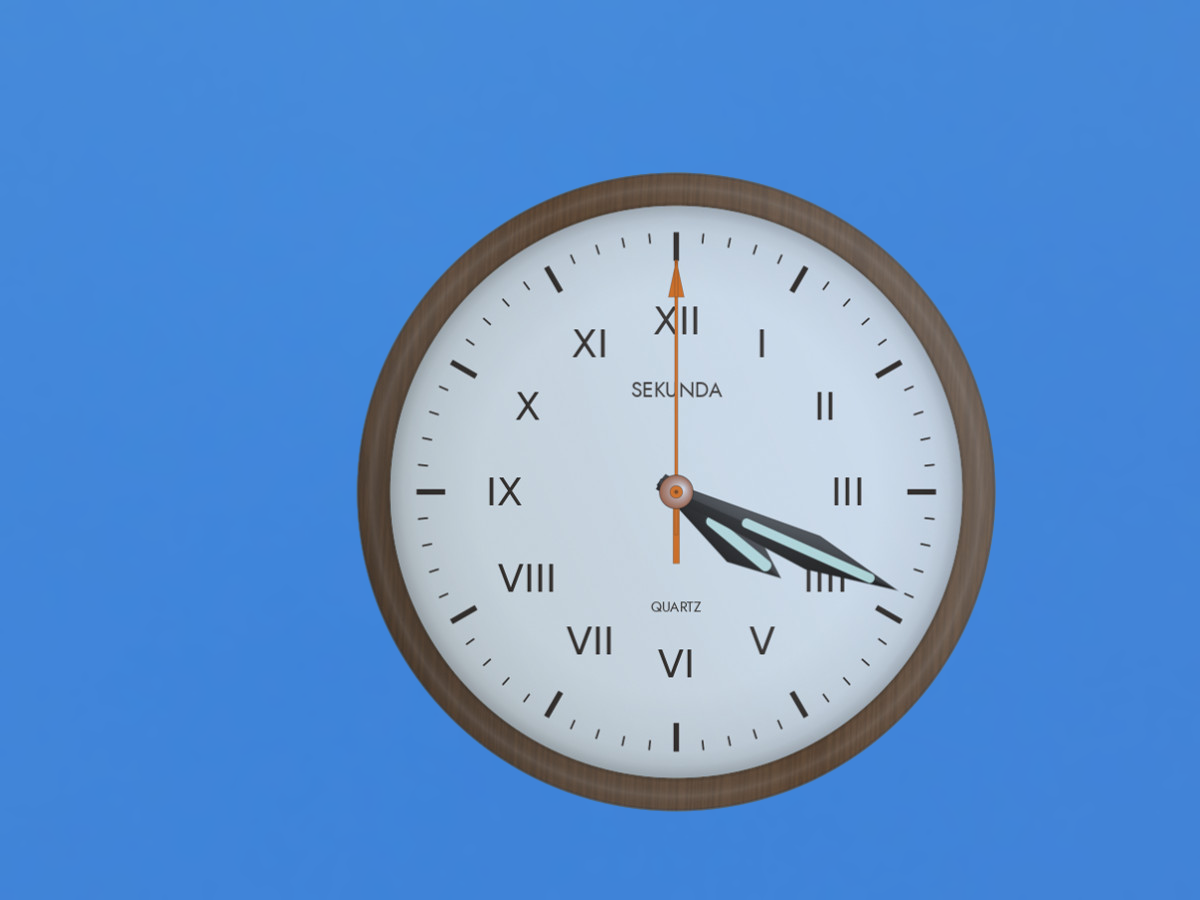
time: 4:19:00
